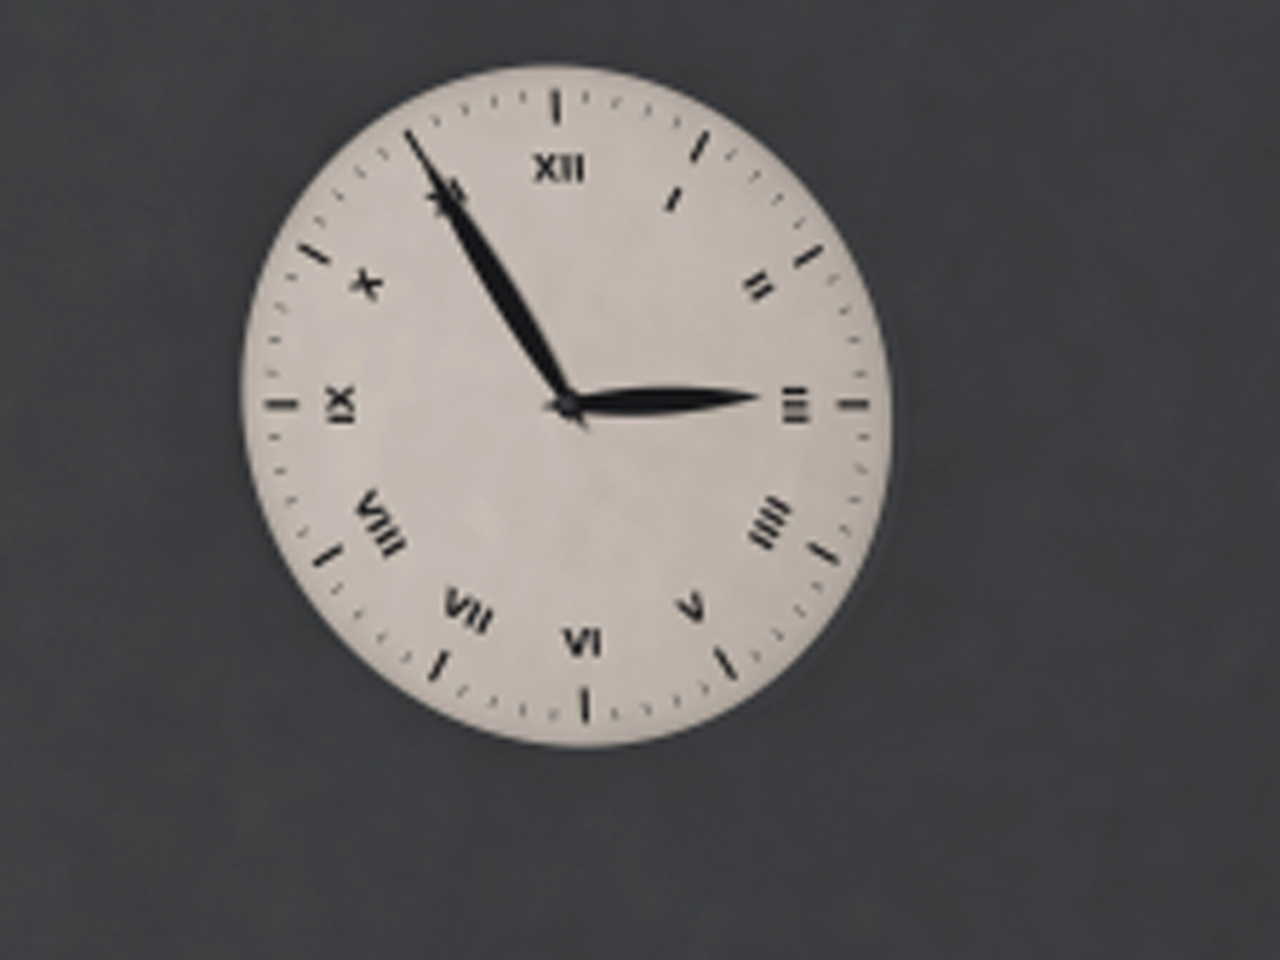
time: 2:55
